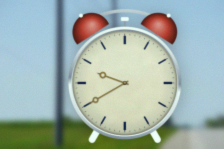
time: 9:40
